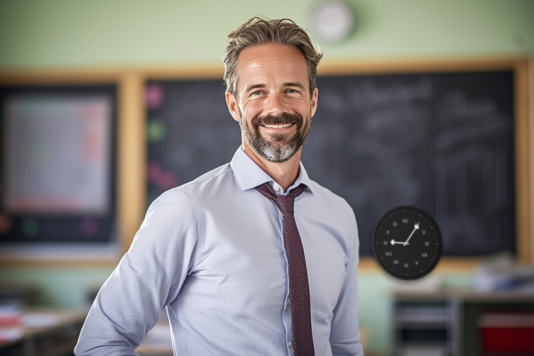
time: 9:06
